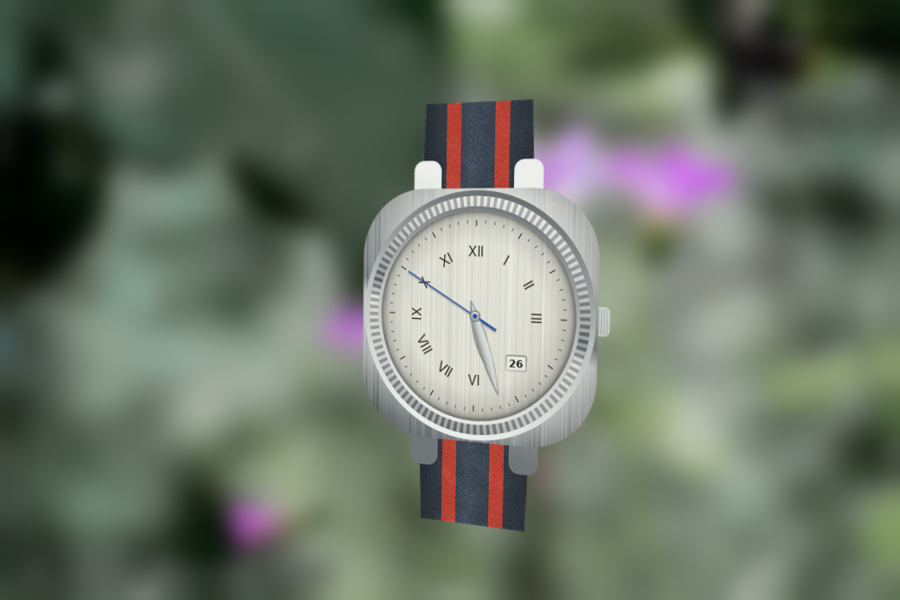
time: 5:26:50
